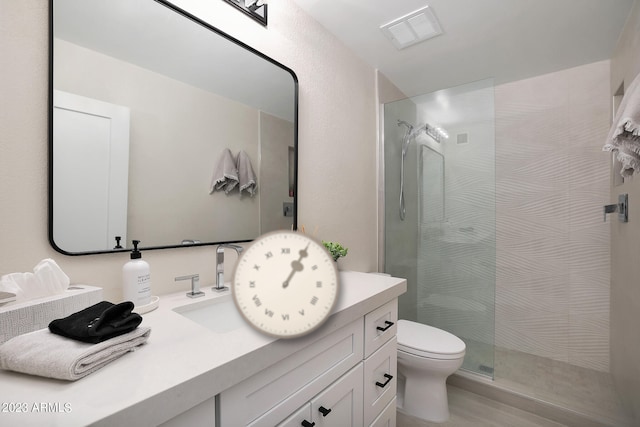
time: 1:05
